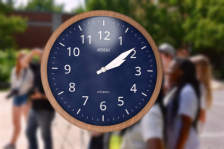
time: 2:09
